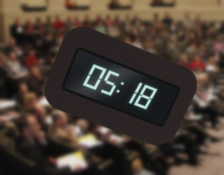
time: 5:18
